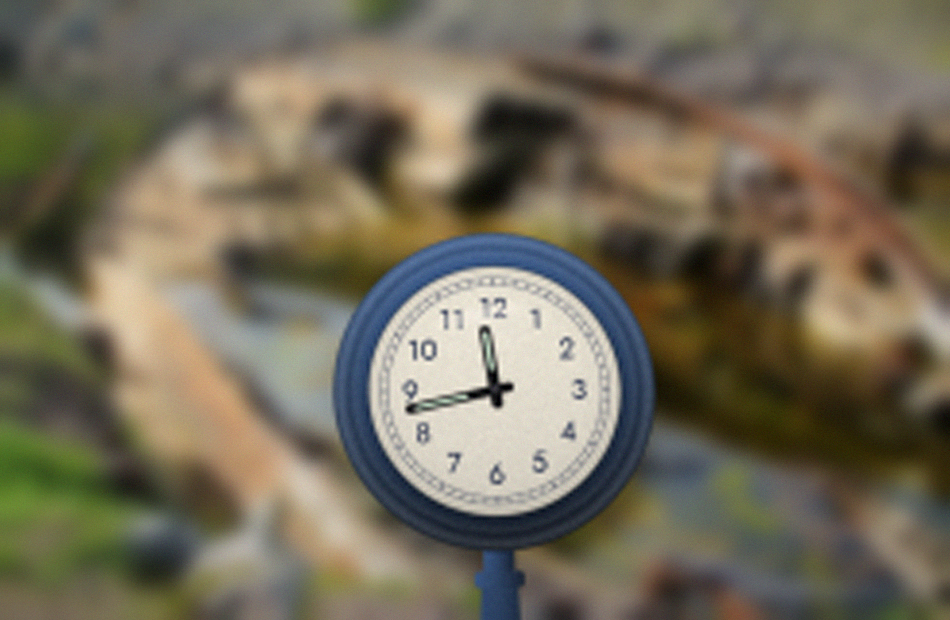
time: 11:43
